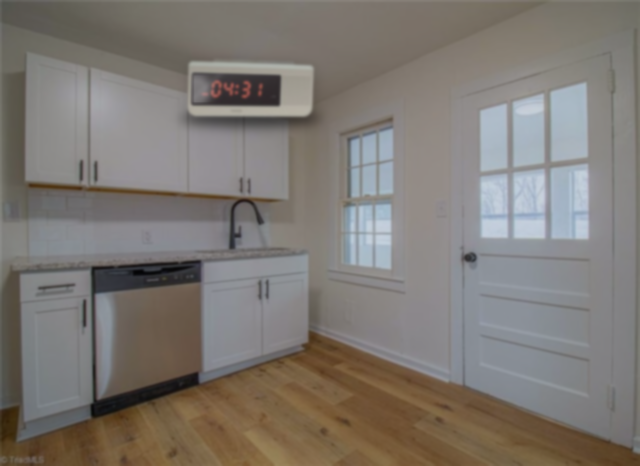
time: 4:31
